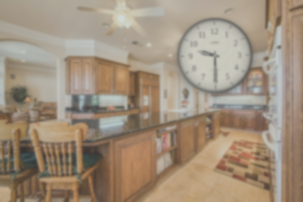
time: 9:30
